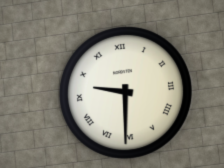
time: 9:31
